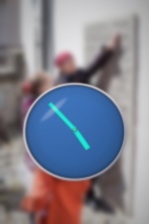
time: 4:53
